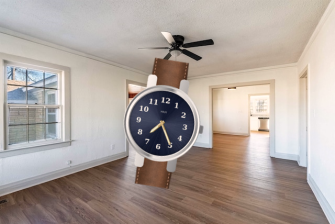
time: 7:25
